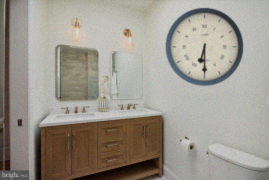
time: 6:30
